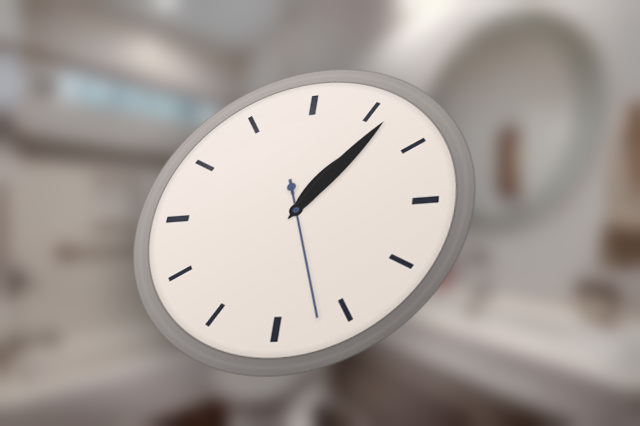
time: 1:06:27
